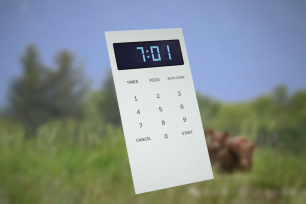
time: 7:01
